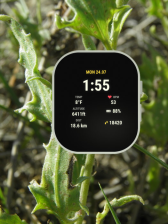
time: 1:55
